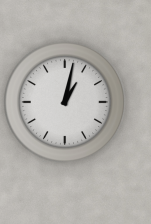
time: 1:02
